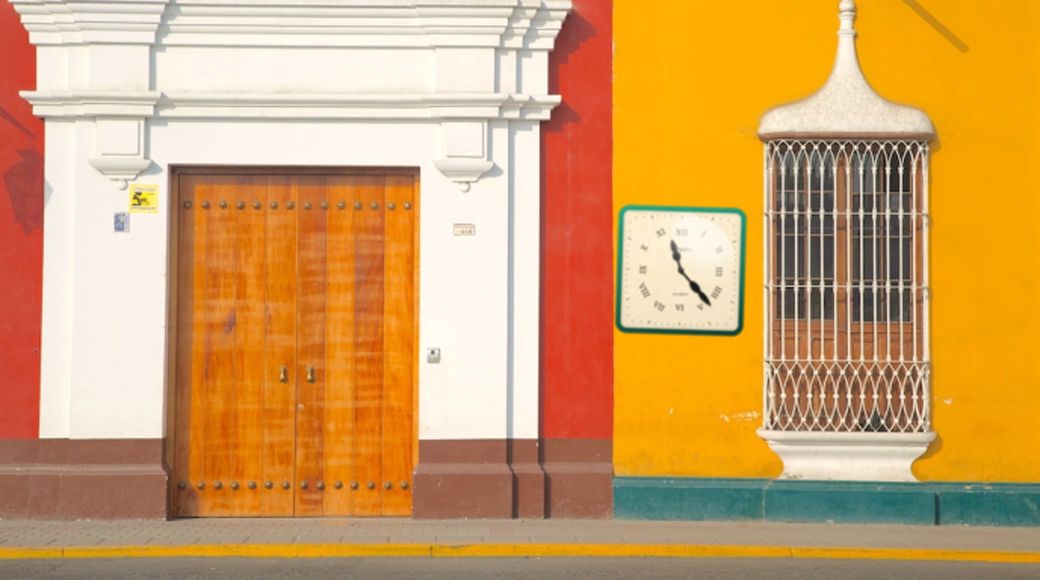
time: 11:23
